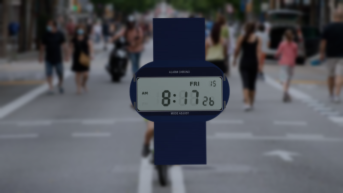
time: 8:17:26
